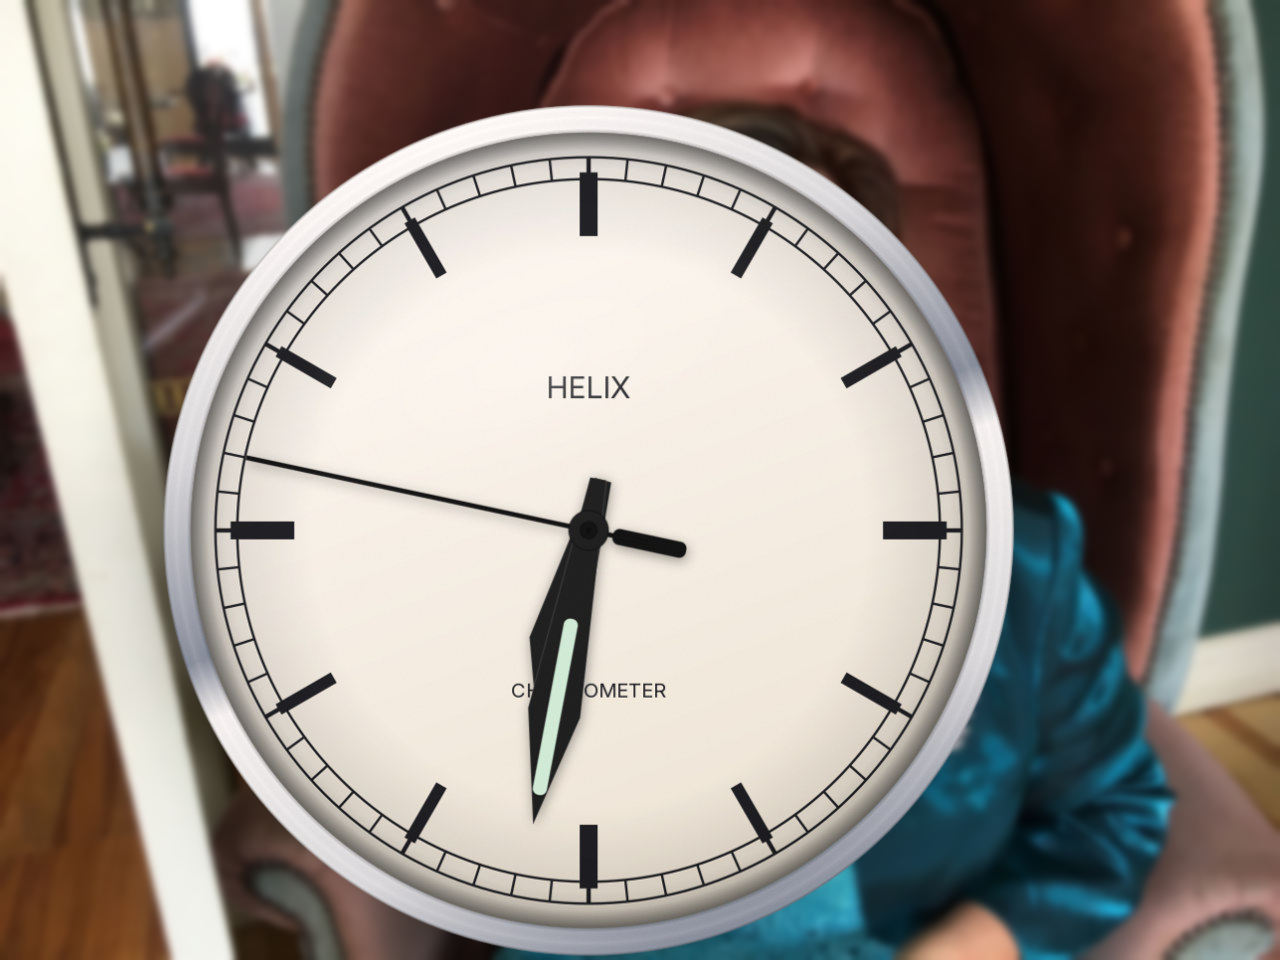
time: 6:31:47
